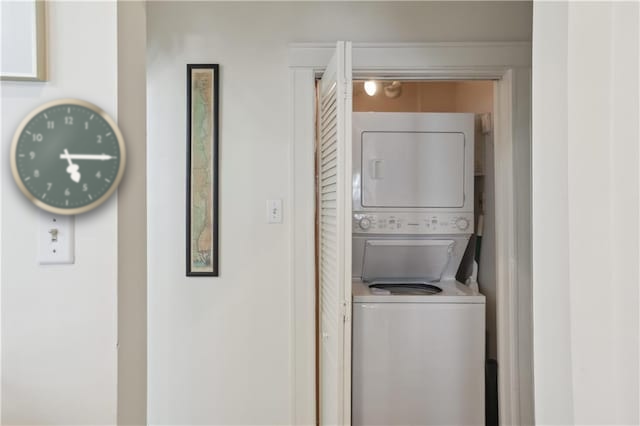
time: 5:15
